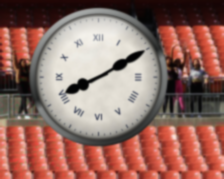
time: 8:10
